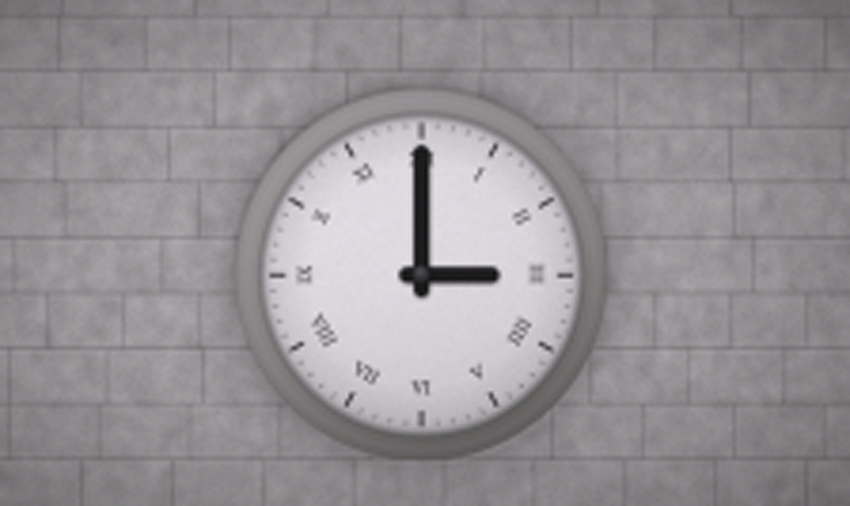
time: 3:00
